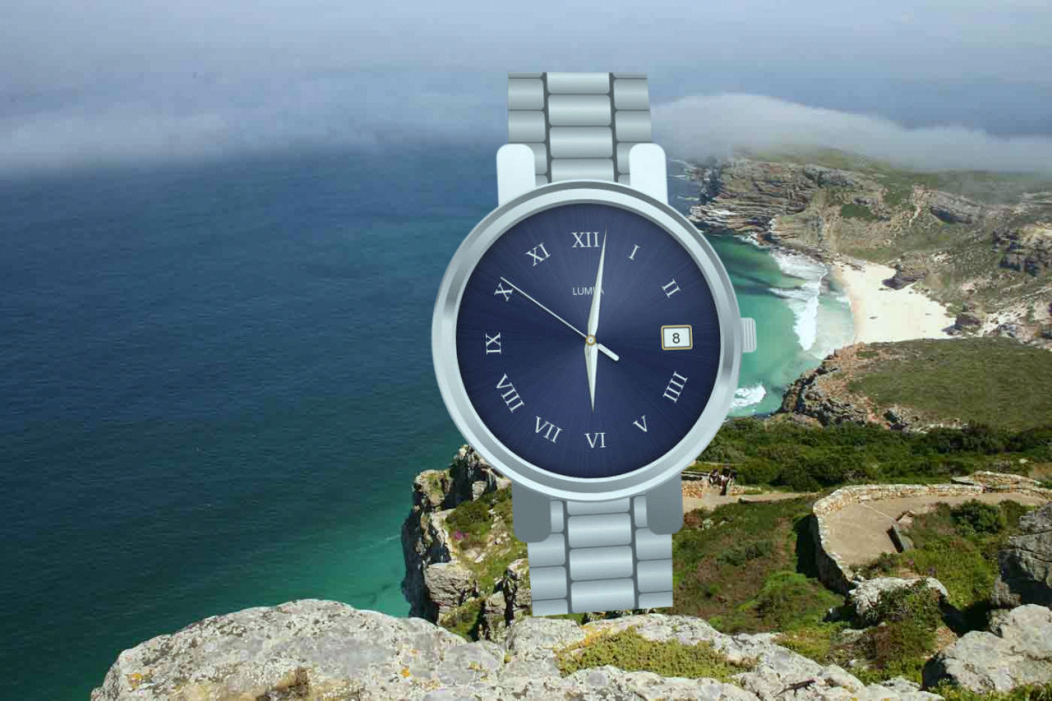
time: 6:01:51
